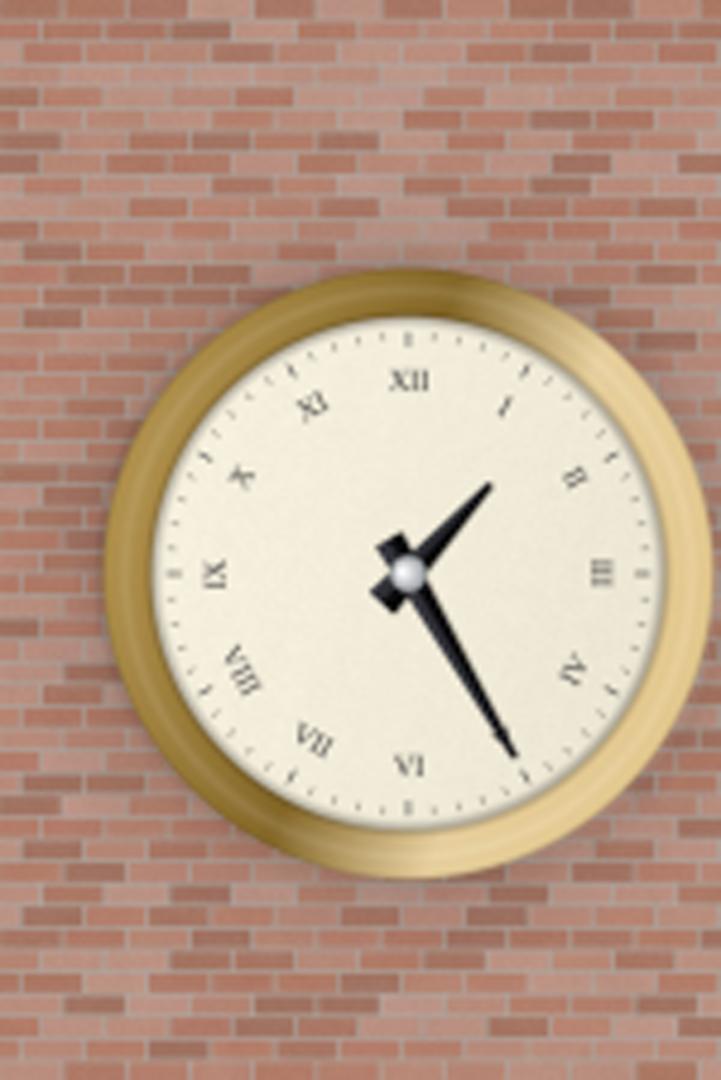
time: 1:25
